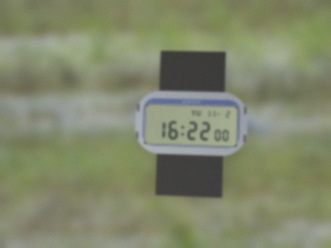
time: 16:22:00
